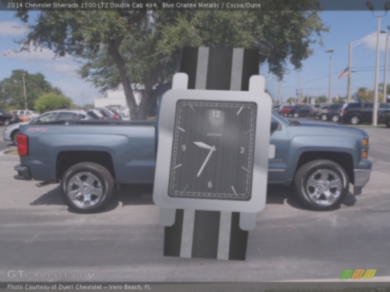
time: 9:34
